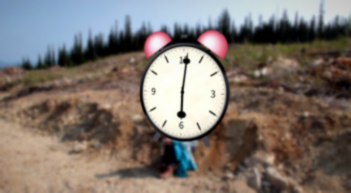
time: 6:01
